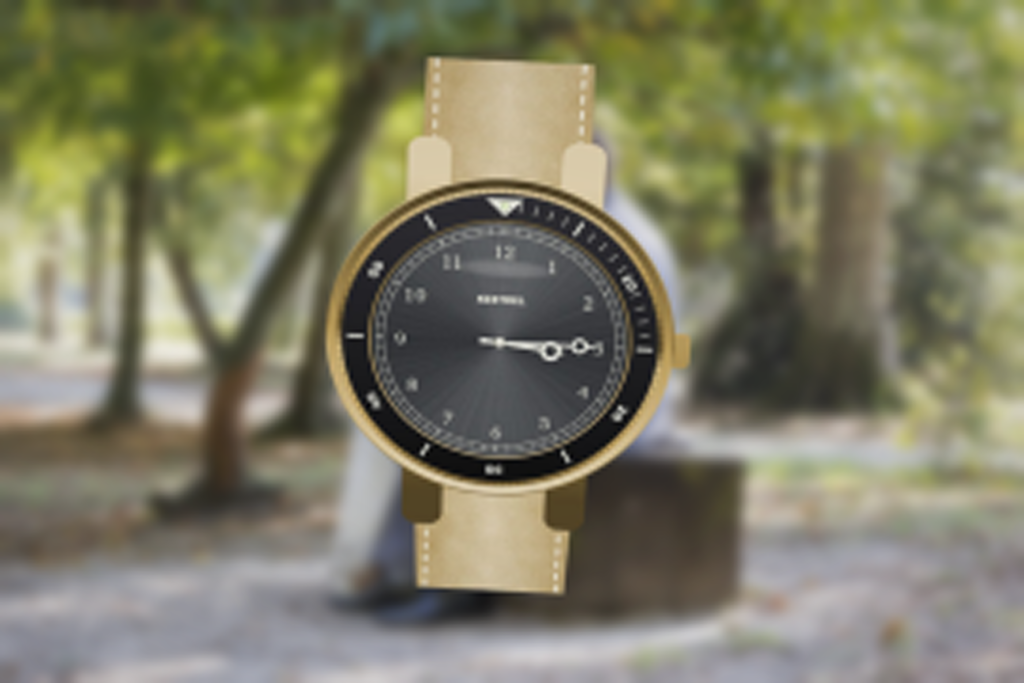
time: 3:15
